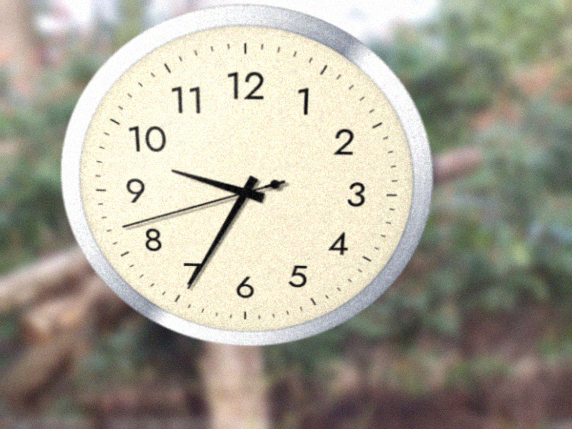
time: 9:34:42
